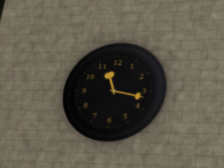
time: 11:17
